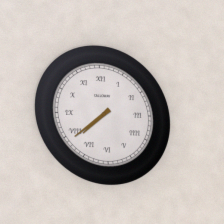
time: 7:39
